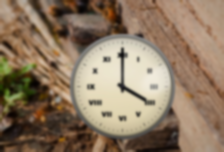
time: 4:00
